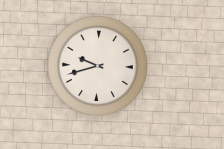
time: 9:42
